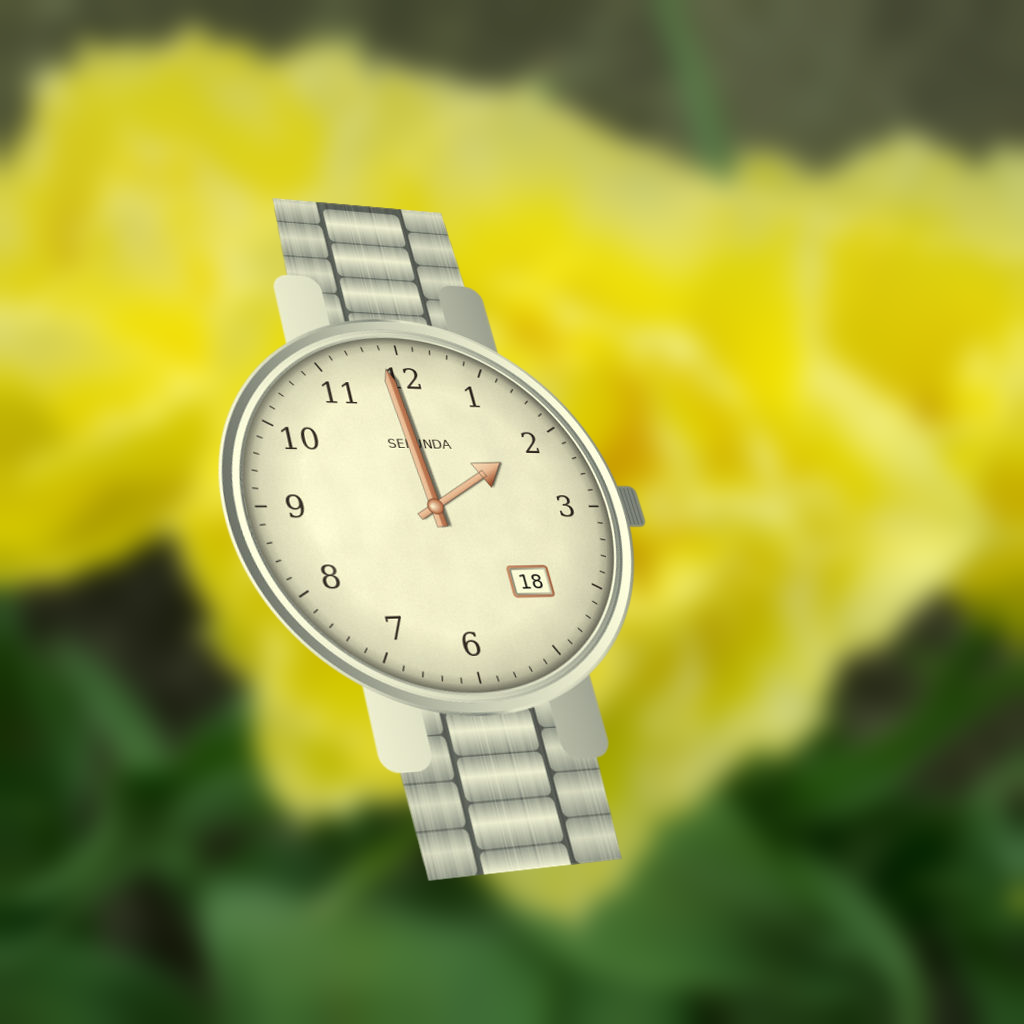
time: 1:59
